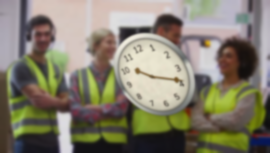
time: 10:19
